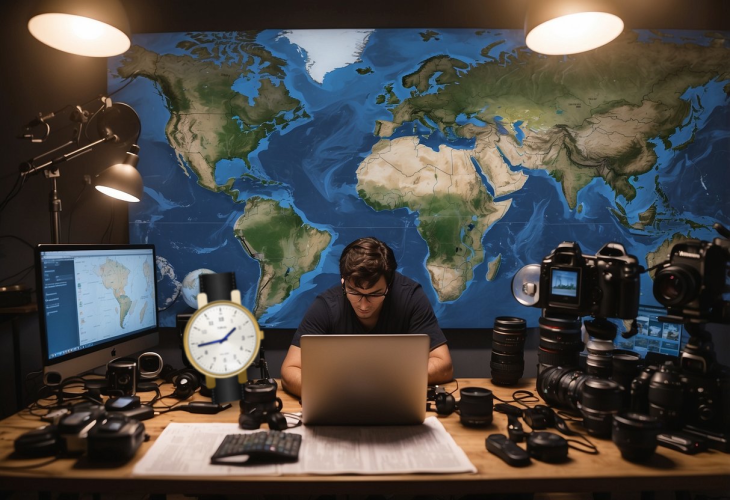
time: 1:44
